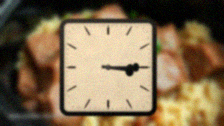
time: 3:15
